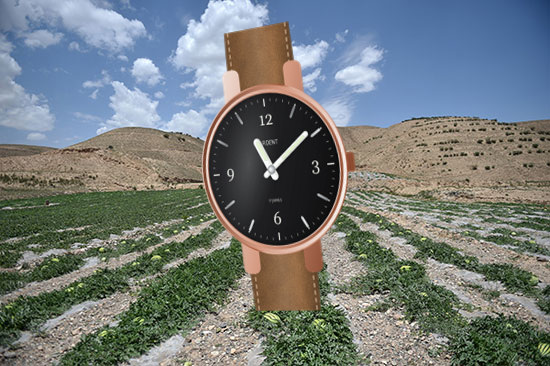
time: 11:09
